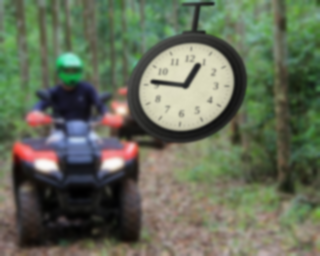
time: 12:46
